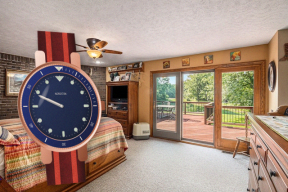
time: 9:49
